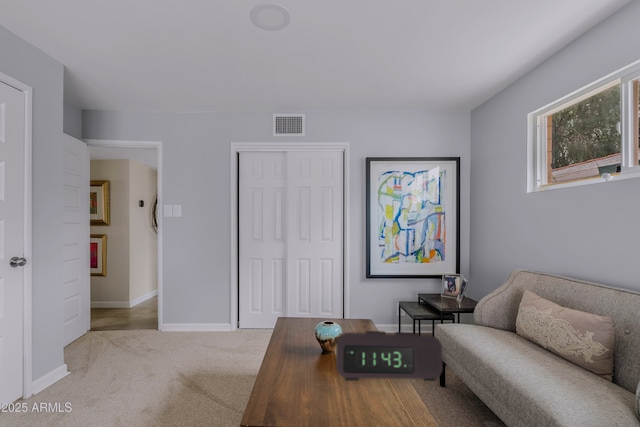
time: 11:43
